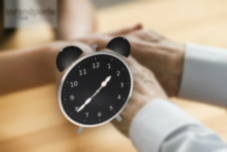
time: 1:39
